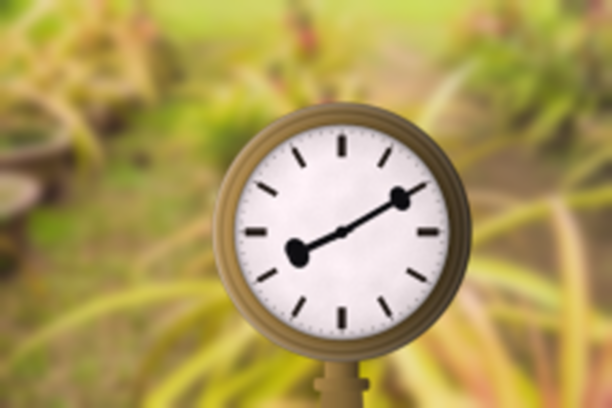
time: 8:10
